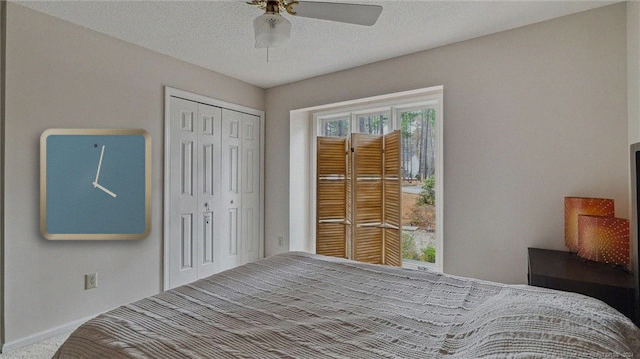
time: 4:02
